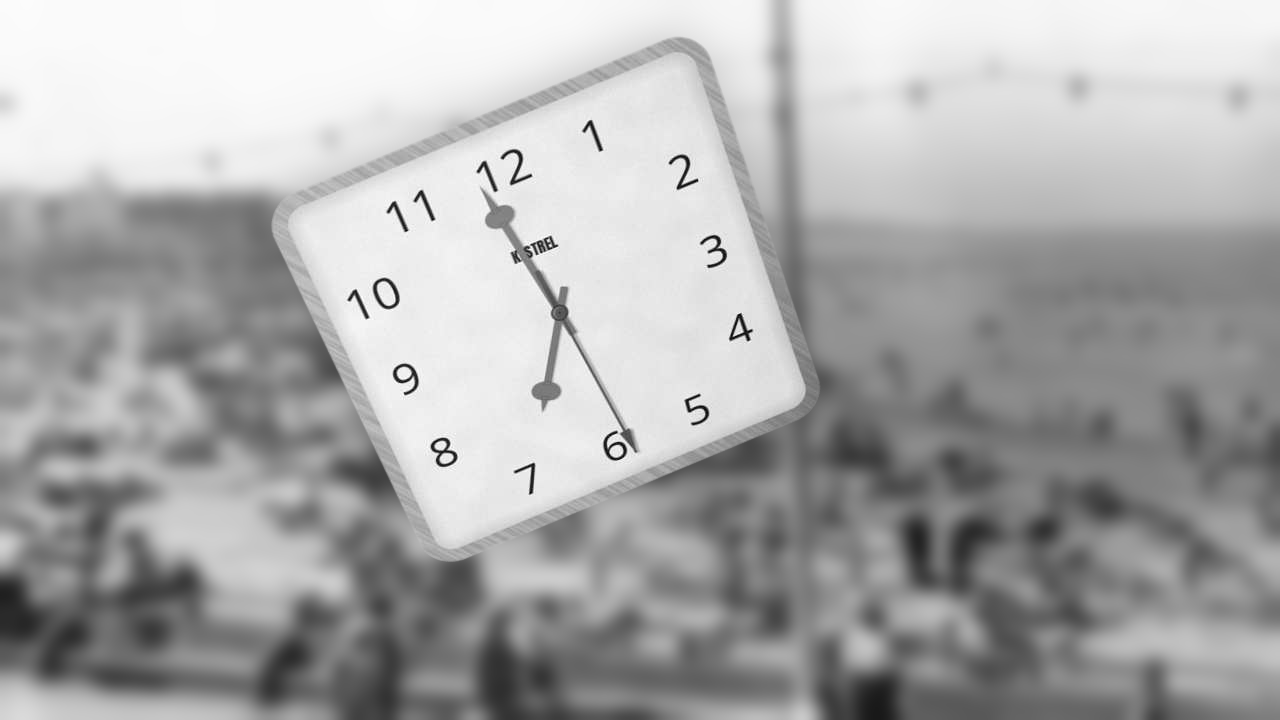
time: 6:58:29
